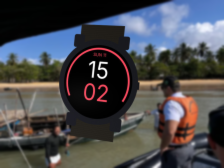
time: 15:02
